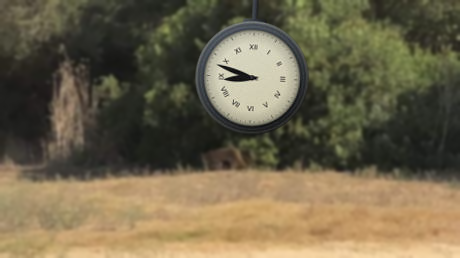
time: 8:48
